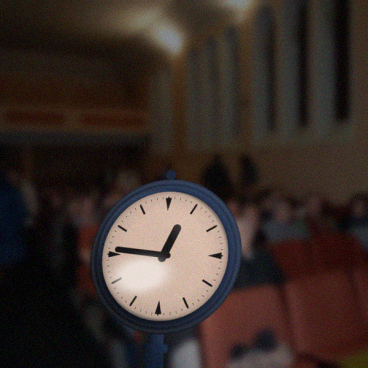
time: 12:46
